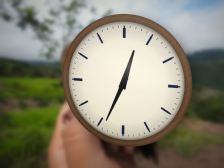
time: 12:34
